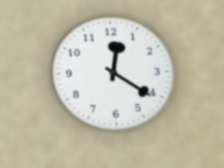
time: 12:21
